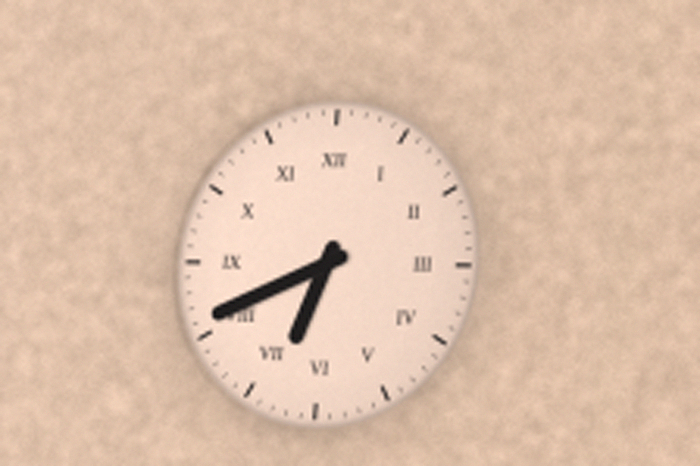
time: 6:41
